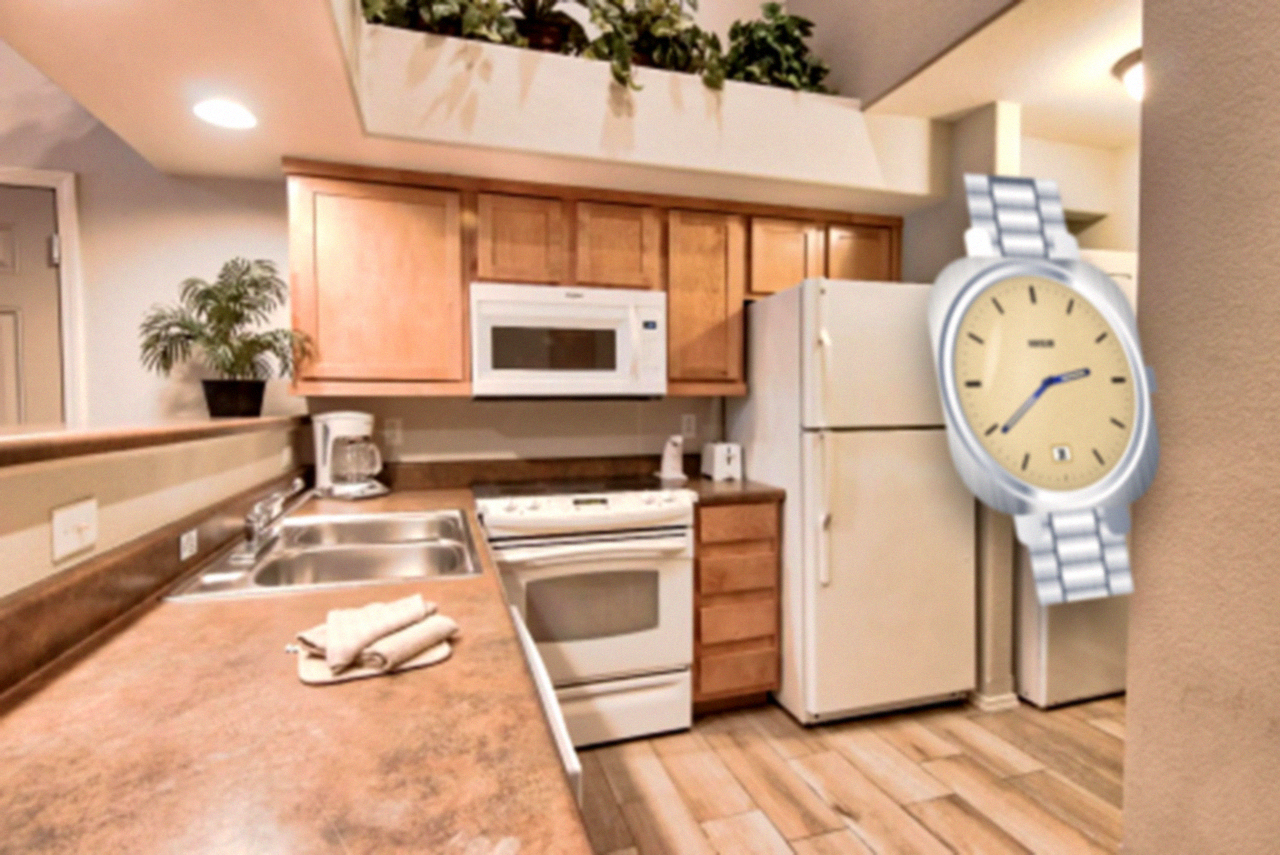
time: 2:39
